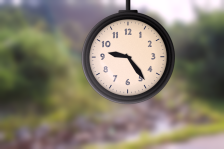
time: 9:24
